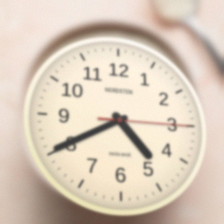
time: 4:40:15
